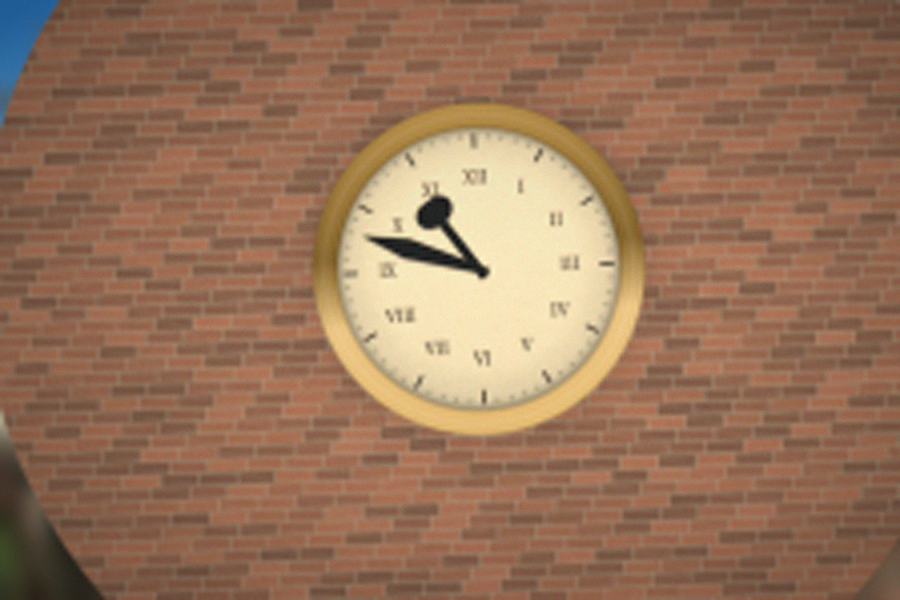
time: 10:48
